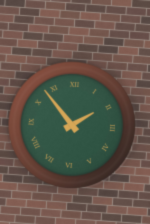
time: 1:53
